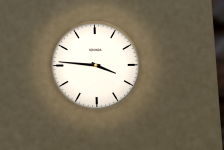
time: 3:46
